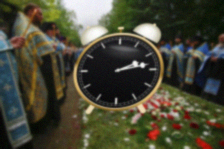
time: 2:13
